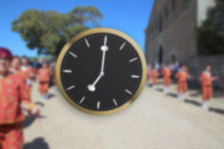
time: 7:00
